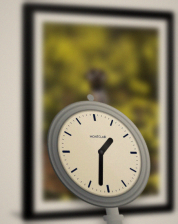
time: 1:32
